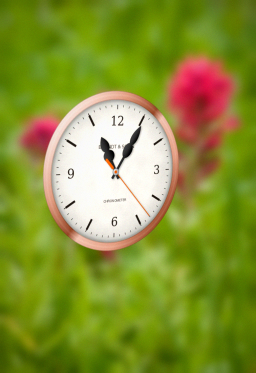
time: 11:05:23
